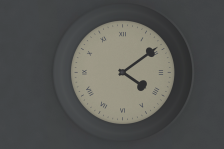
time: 4:09
